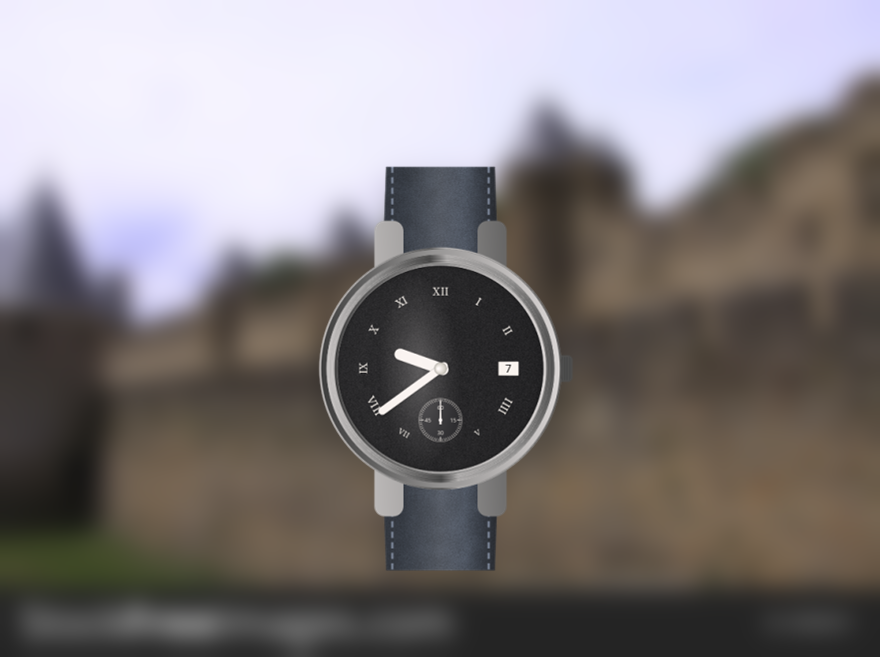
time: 9:39
